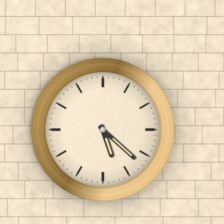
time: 5:22
